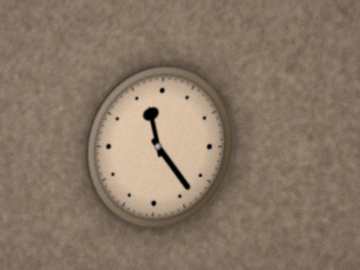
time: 11:23
